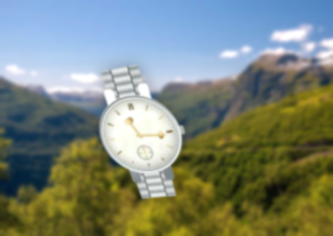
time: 11:16
